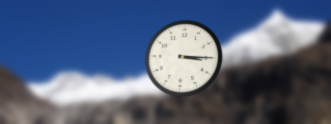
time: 3:15
